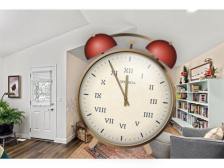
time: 11:55
